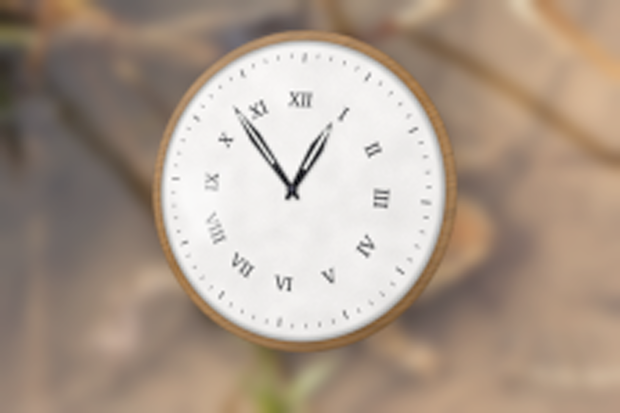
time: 12:53
